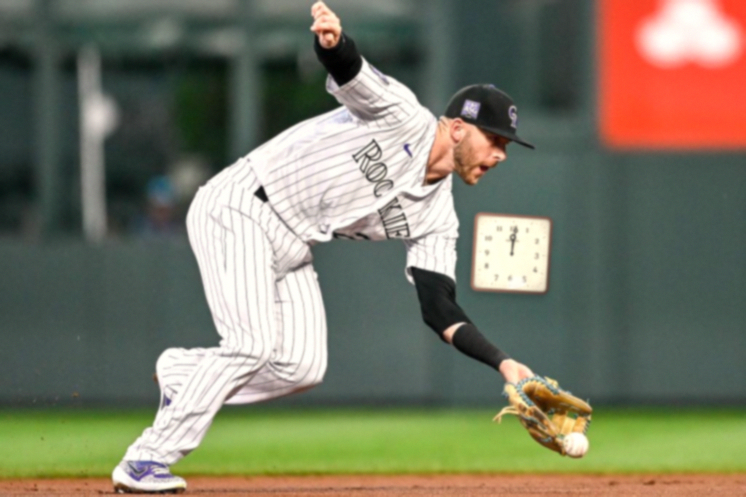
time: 12:01
